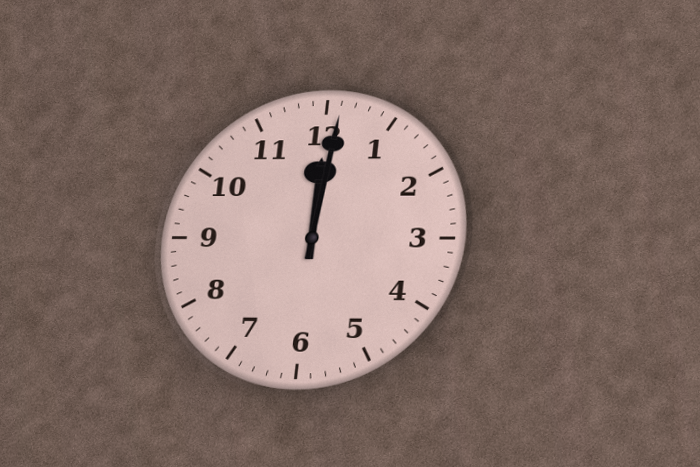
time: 12:01
